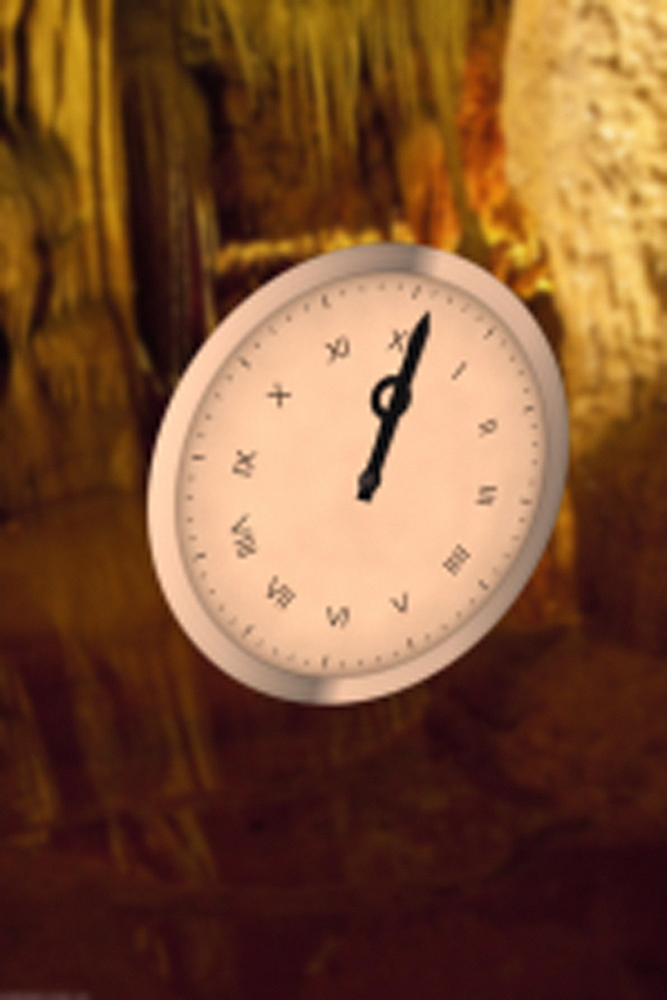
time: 12:01
